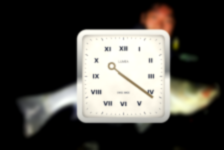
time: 10:21
